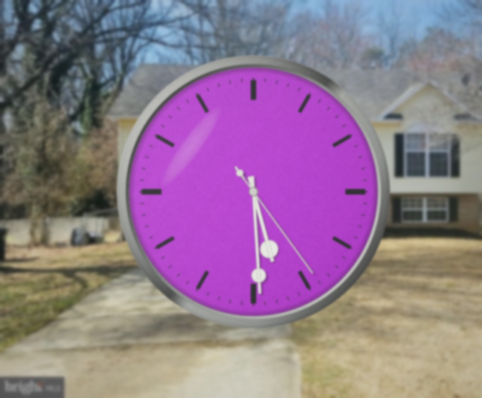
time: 5:29:24
